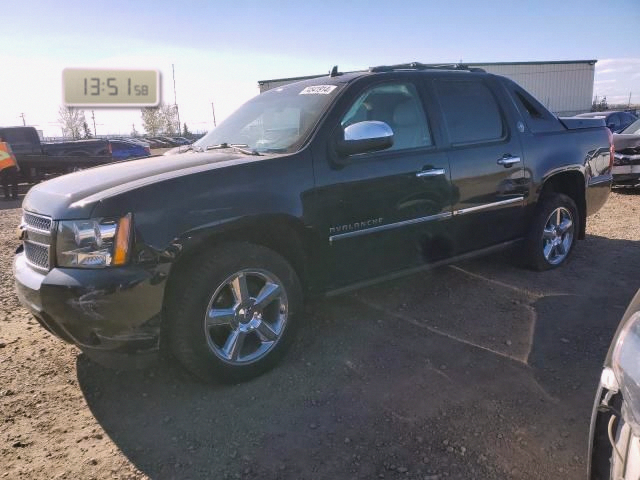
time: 13:51
